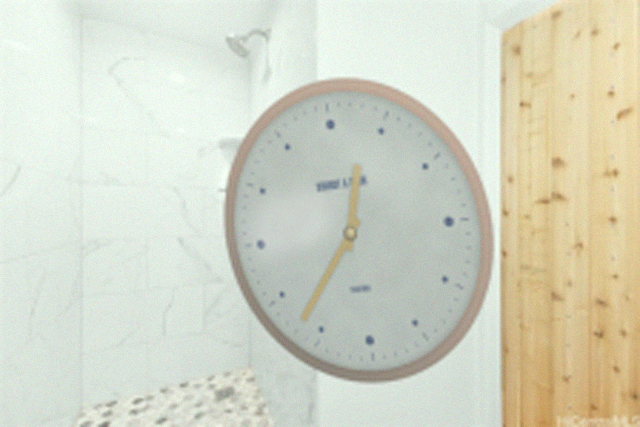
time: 12:37
